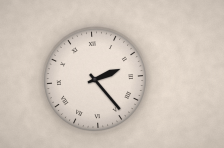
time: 2:24
